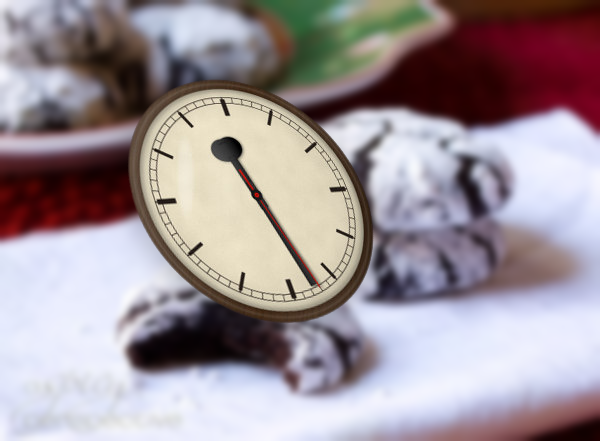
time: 11:27:27
